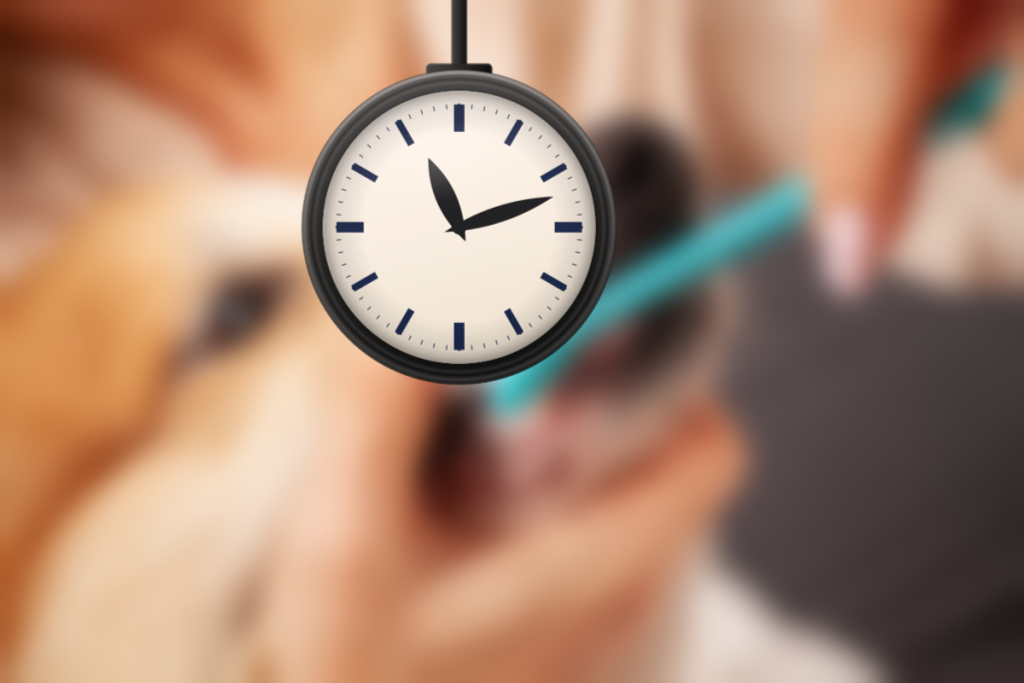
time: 11:12
